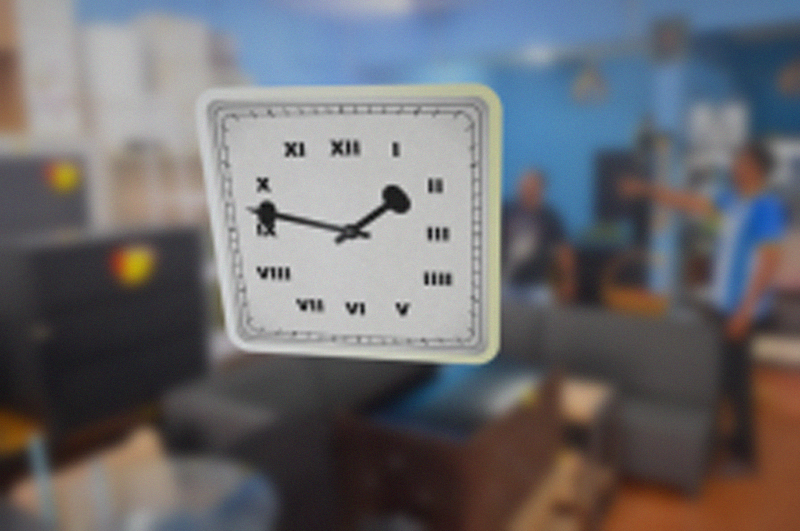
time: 1:47
